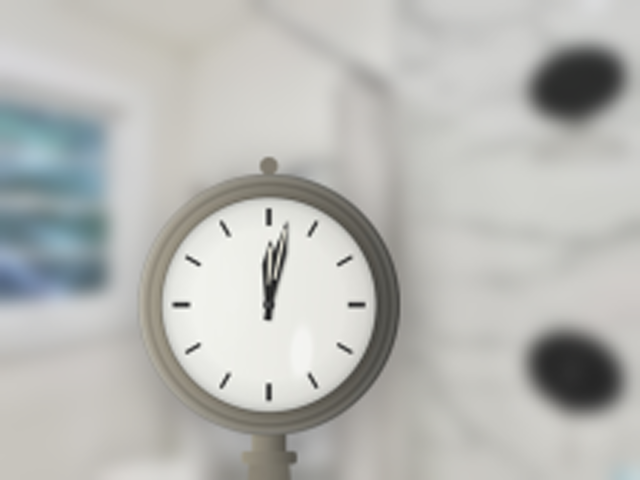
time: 12:02
